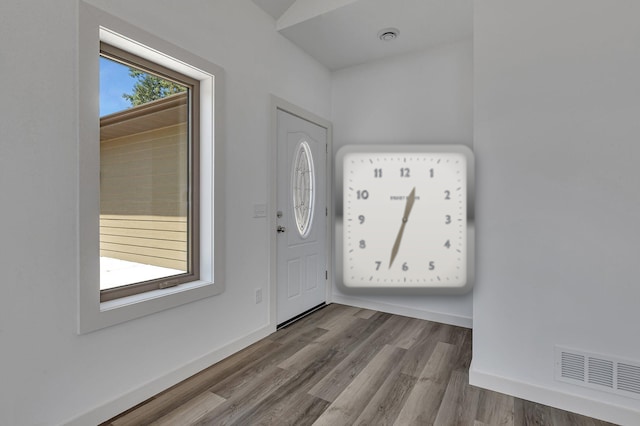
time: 12:33
